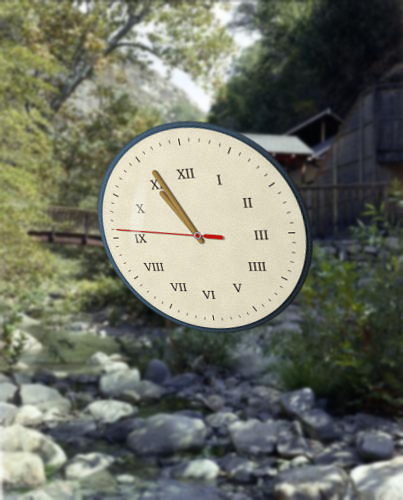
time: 10:55:46
